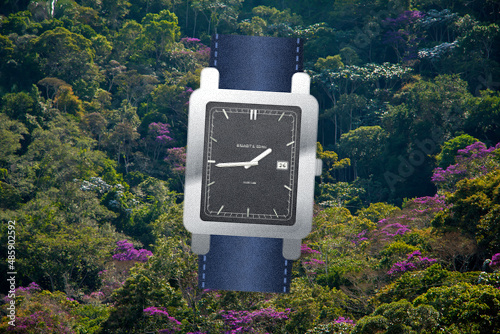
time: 1:44
